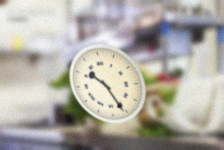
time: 10:26
